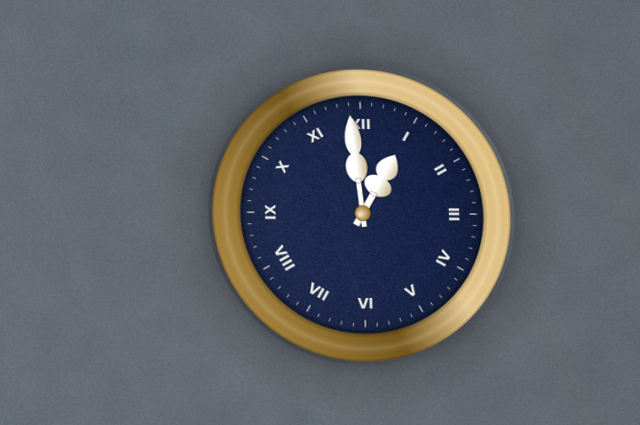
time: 12:59
